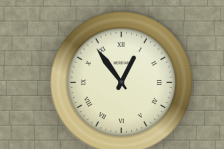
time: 12:54
